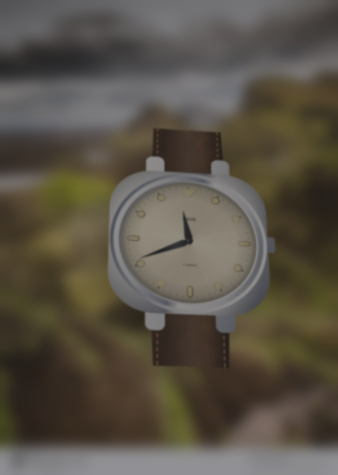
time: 11:41
